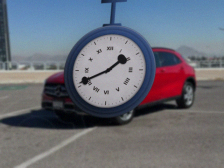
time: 1:41
